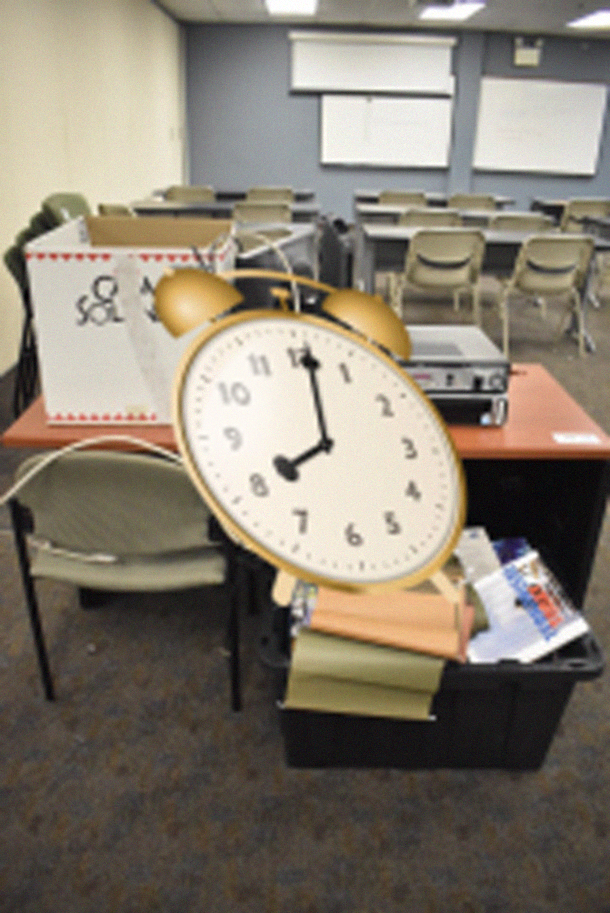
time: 8:01
